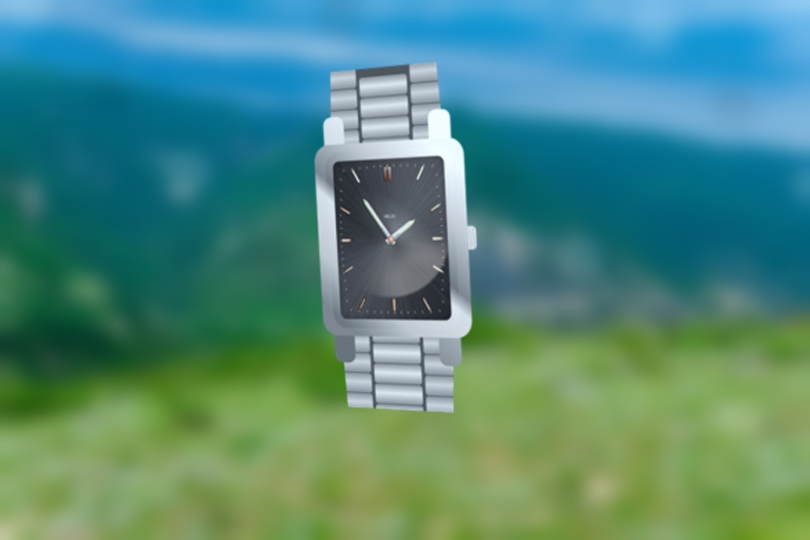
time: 1:54
